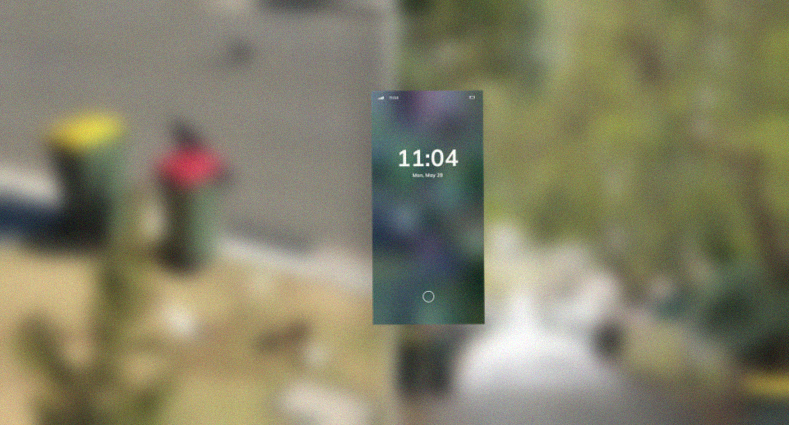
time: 11:04
